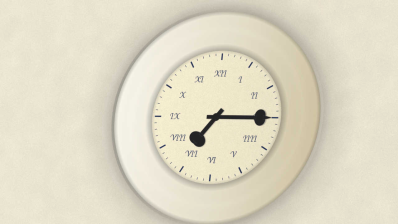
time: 7:15
